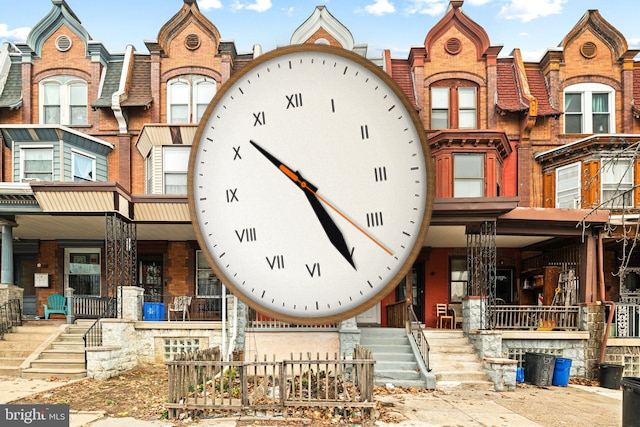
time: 10:25:22
